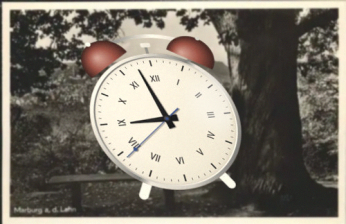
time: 8:57:39
